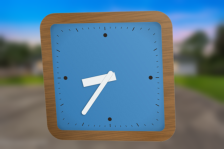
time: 8:36
